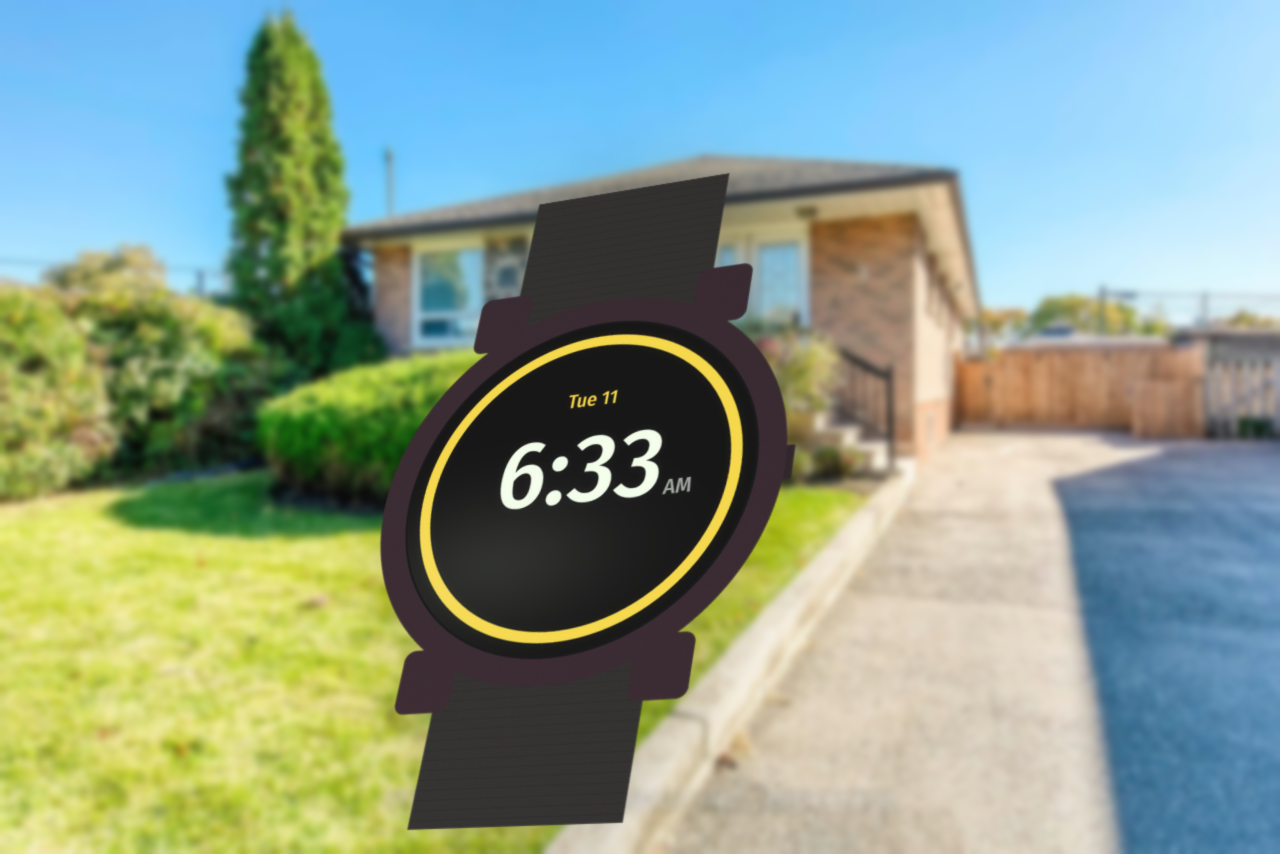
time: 6:33
